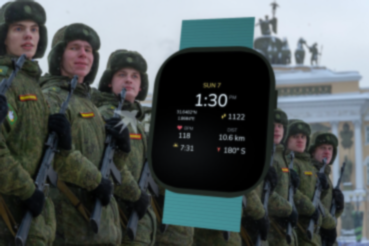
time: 1:30
